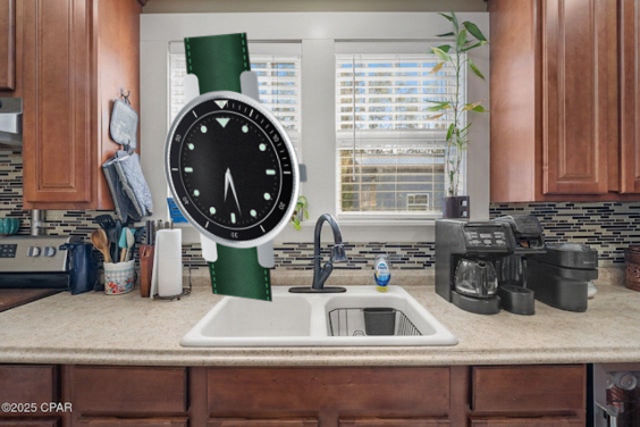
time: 6:28
